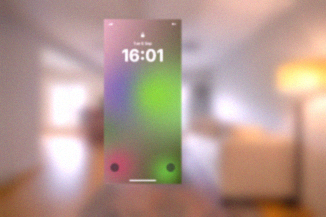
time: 16:01
